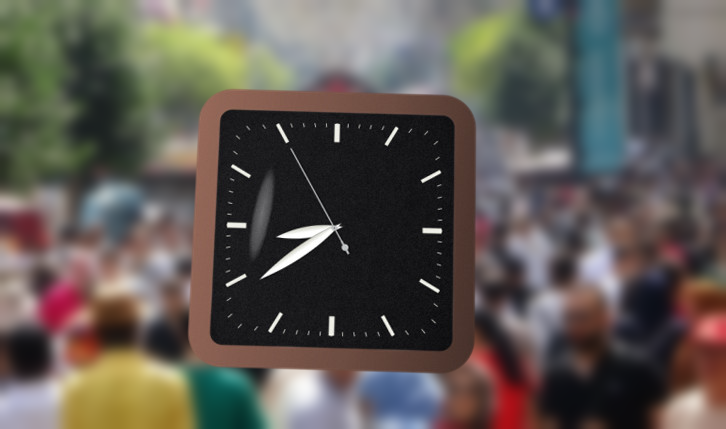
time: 8:38:55
